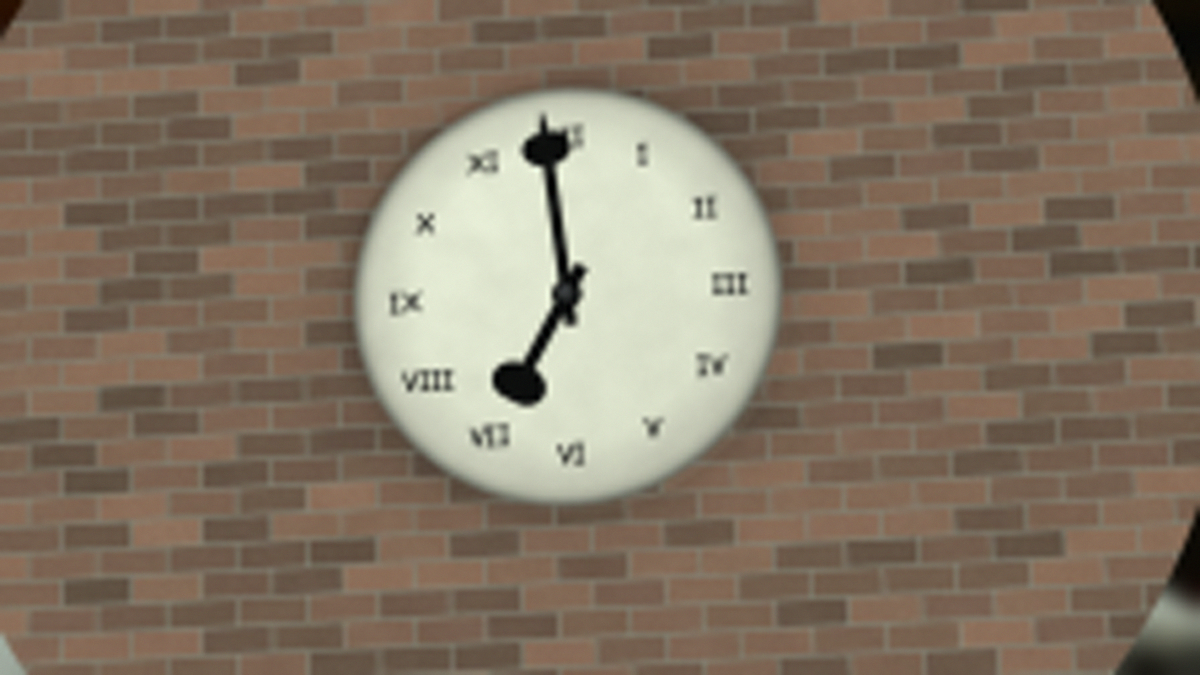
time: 6:59
